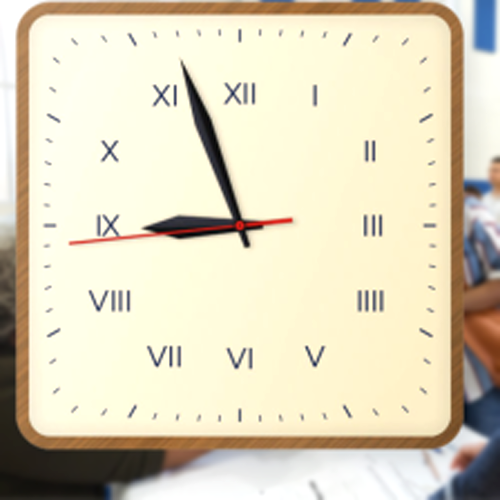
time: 8:56:44
